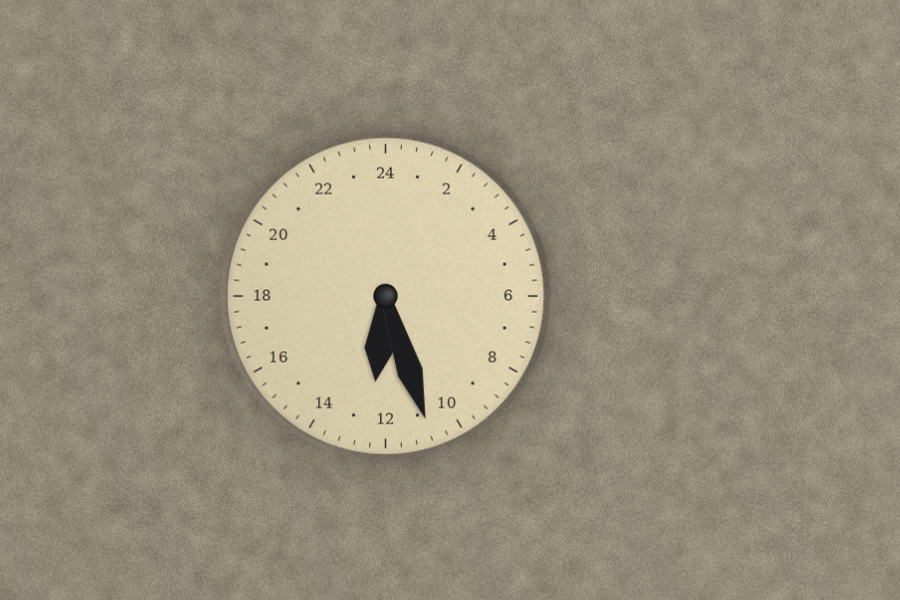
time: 12:27
